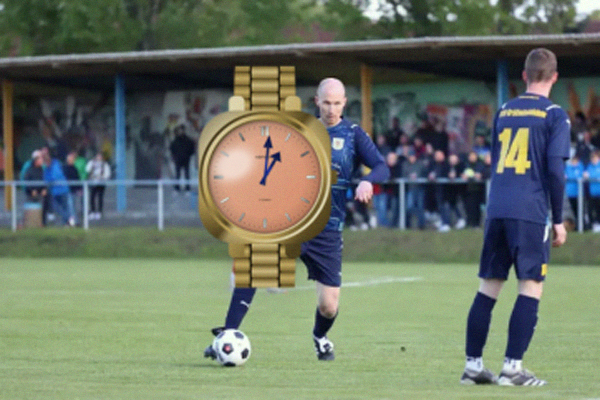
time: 1:01
